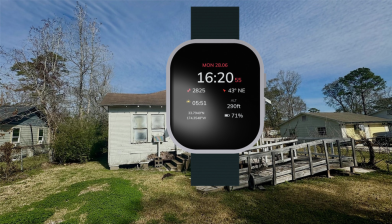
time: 16:20
